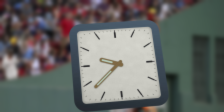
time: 9:38
